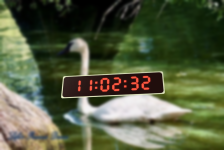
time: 11:02:32
